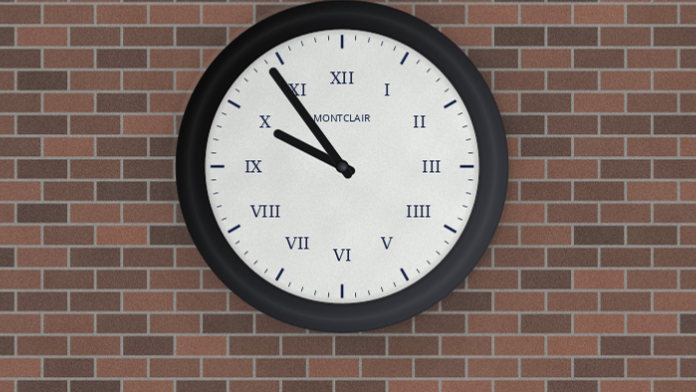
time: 9:54
